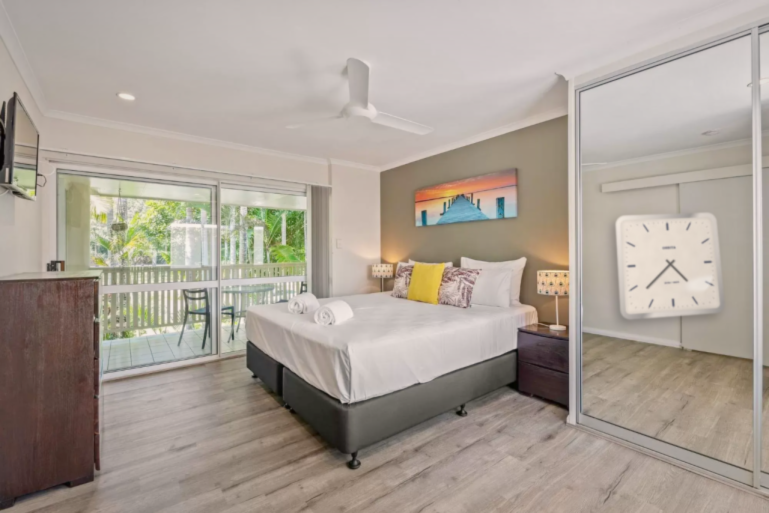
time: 4:38
